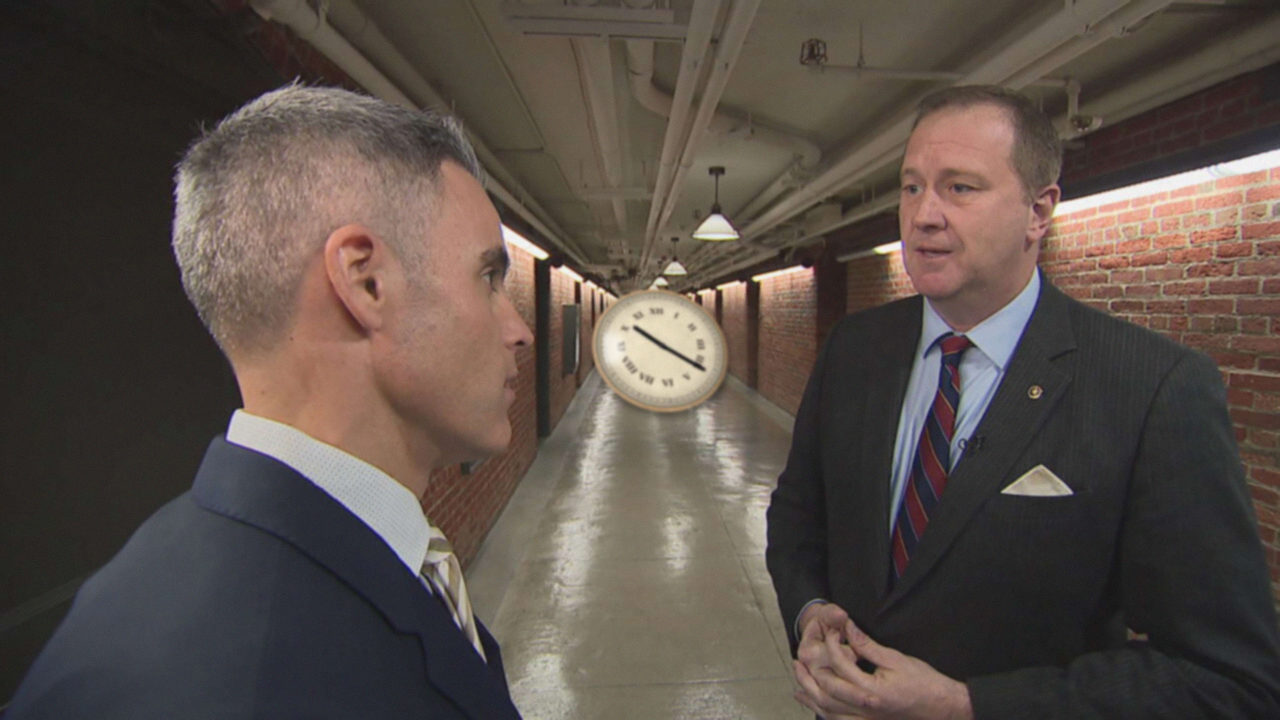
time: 10:21
